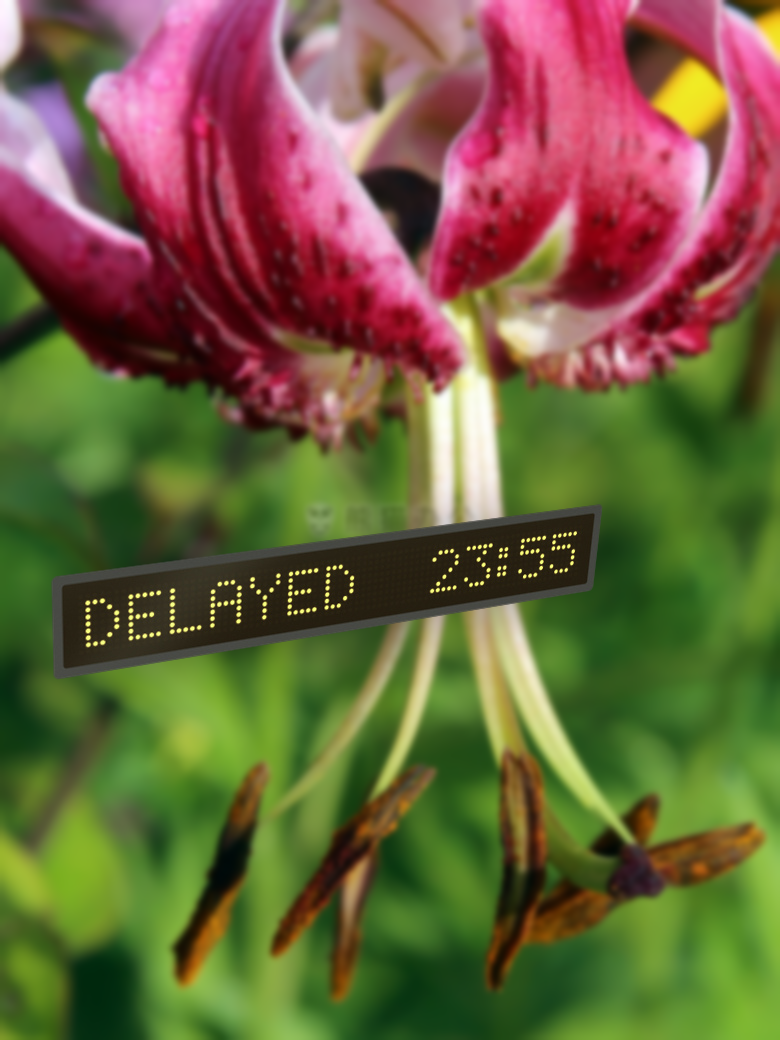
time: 23:55
